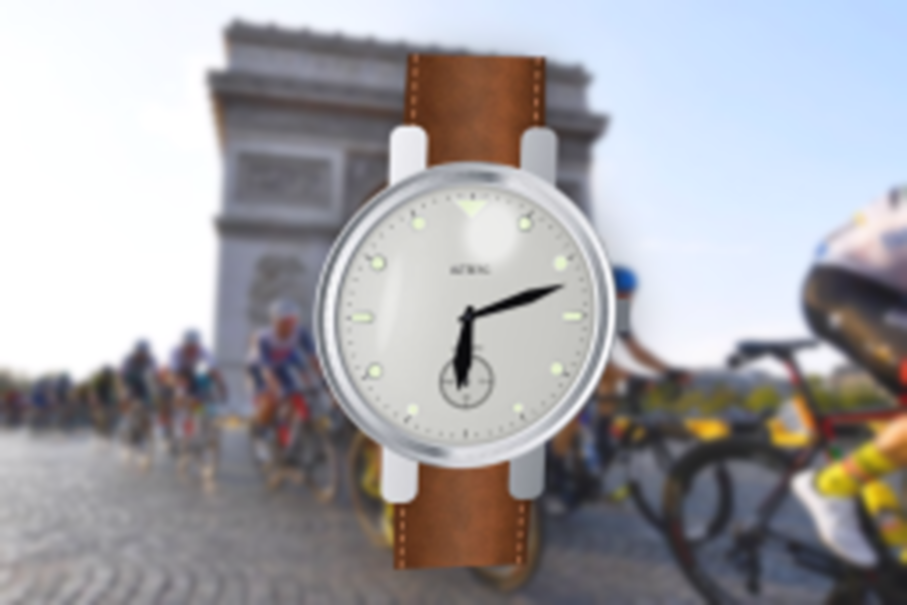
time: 6:12
